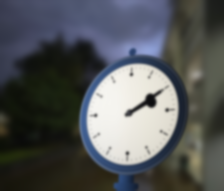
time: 2:10
